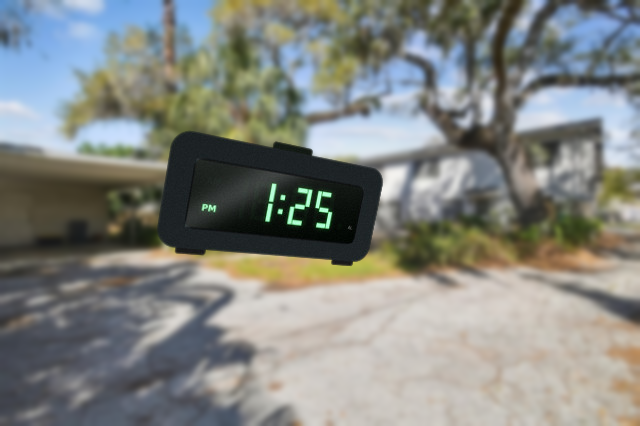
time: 1:25
